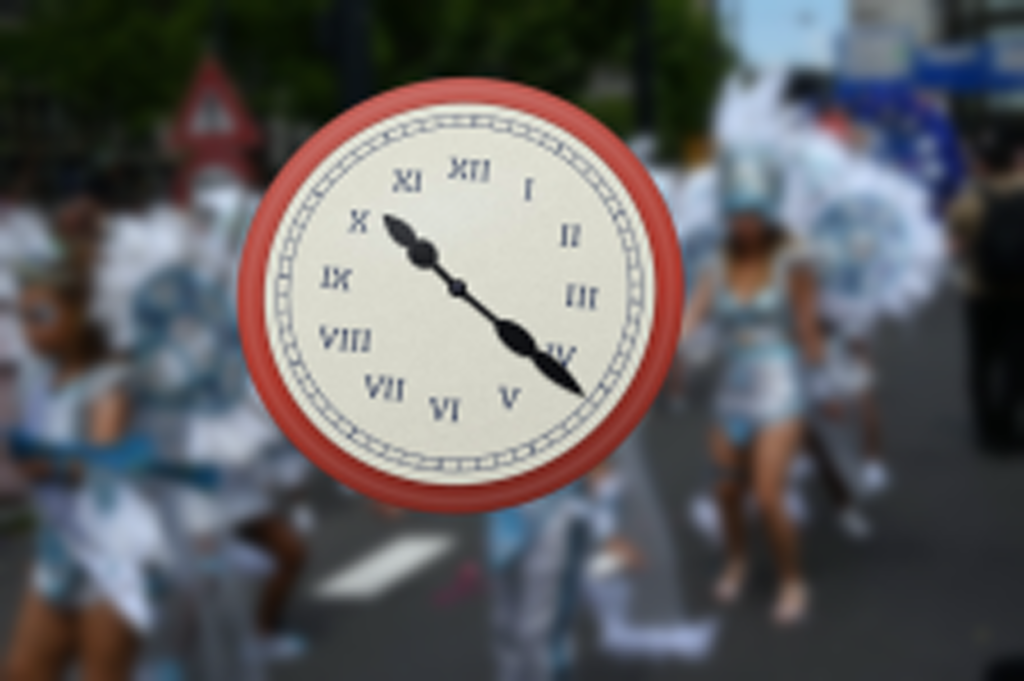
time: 10:21
